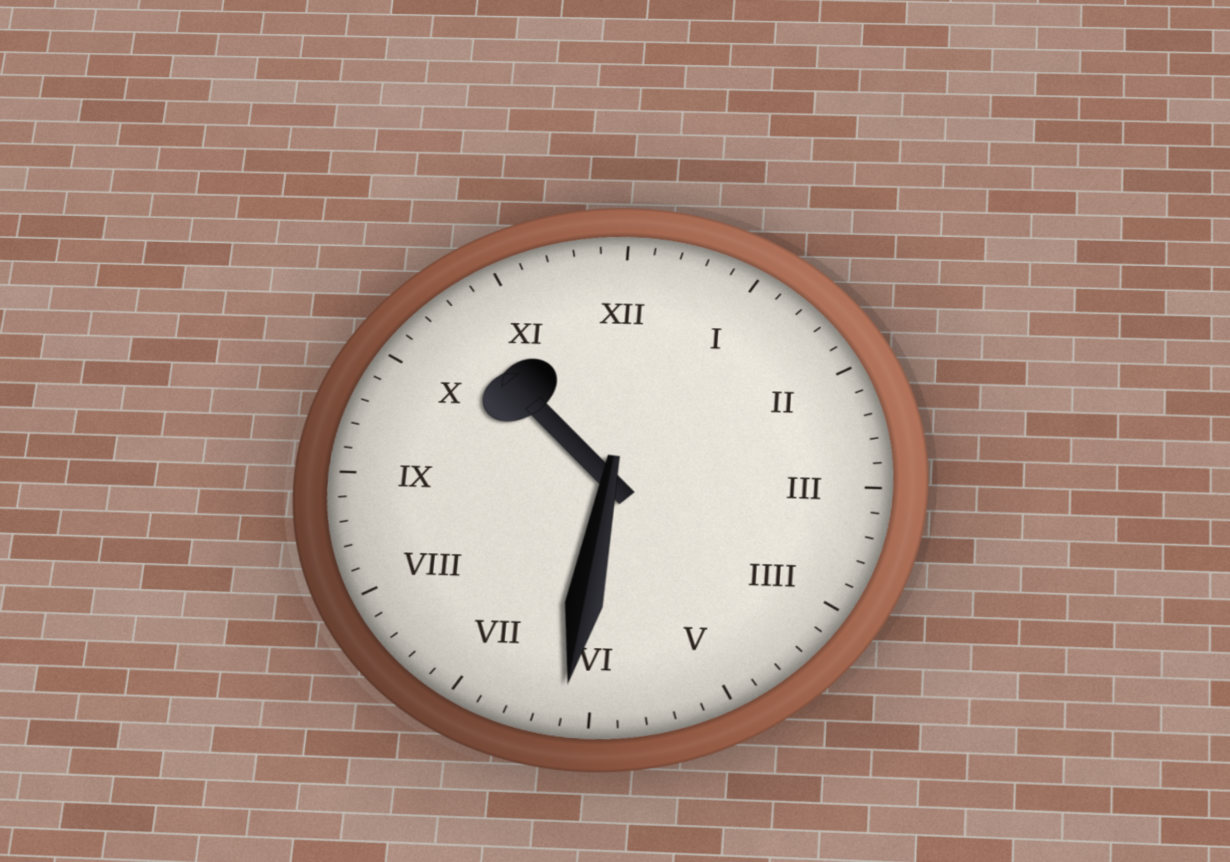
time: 10:31
